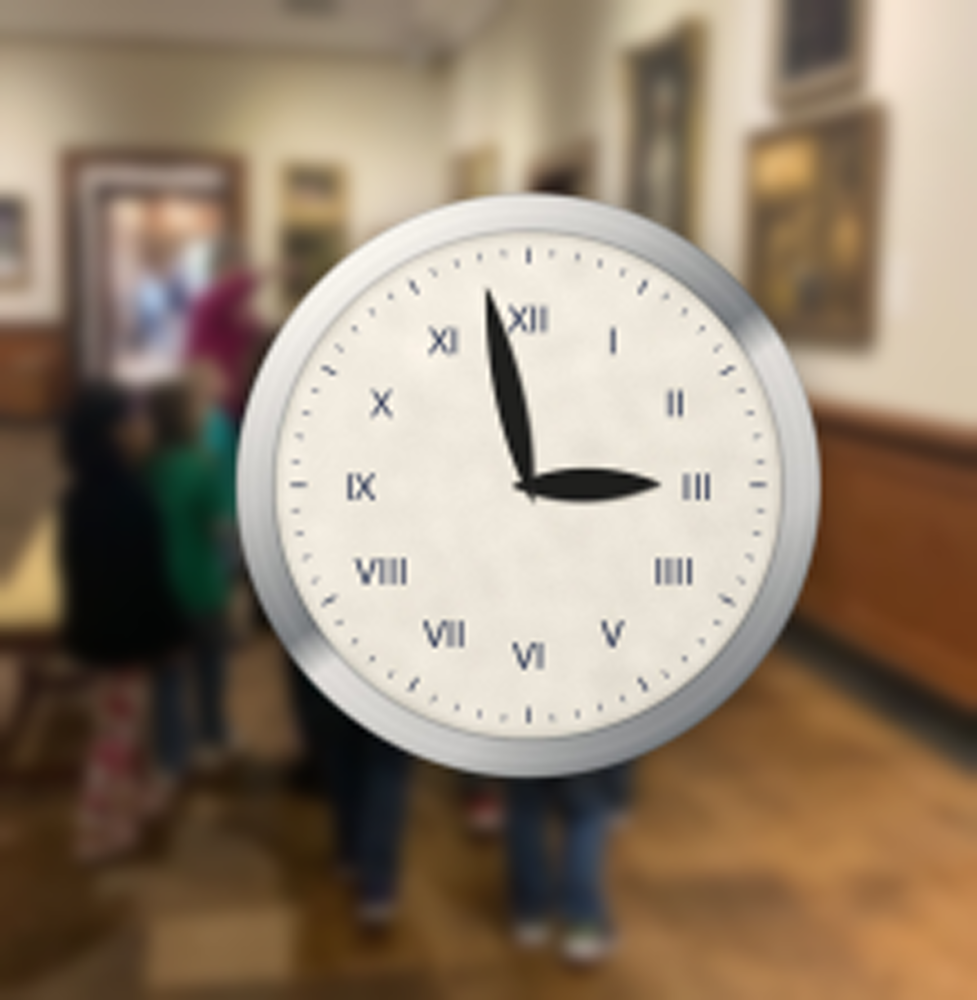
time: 2:58
